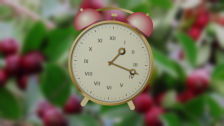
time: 1:18
